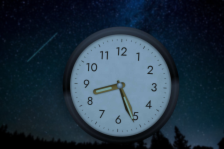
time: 8:26
